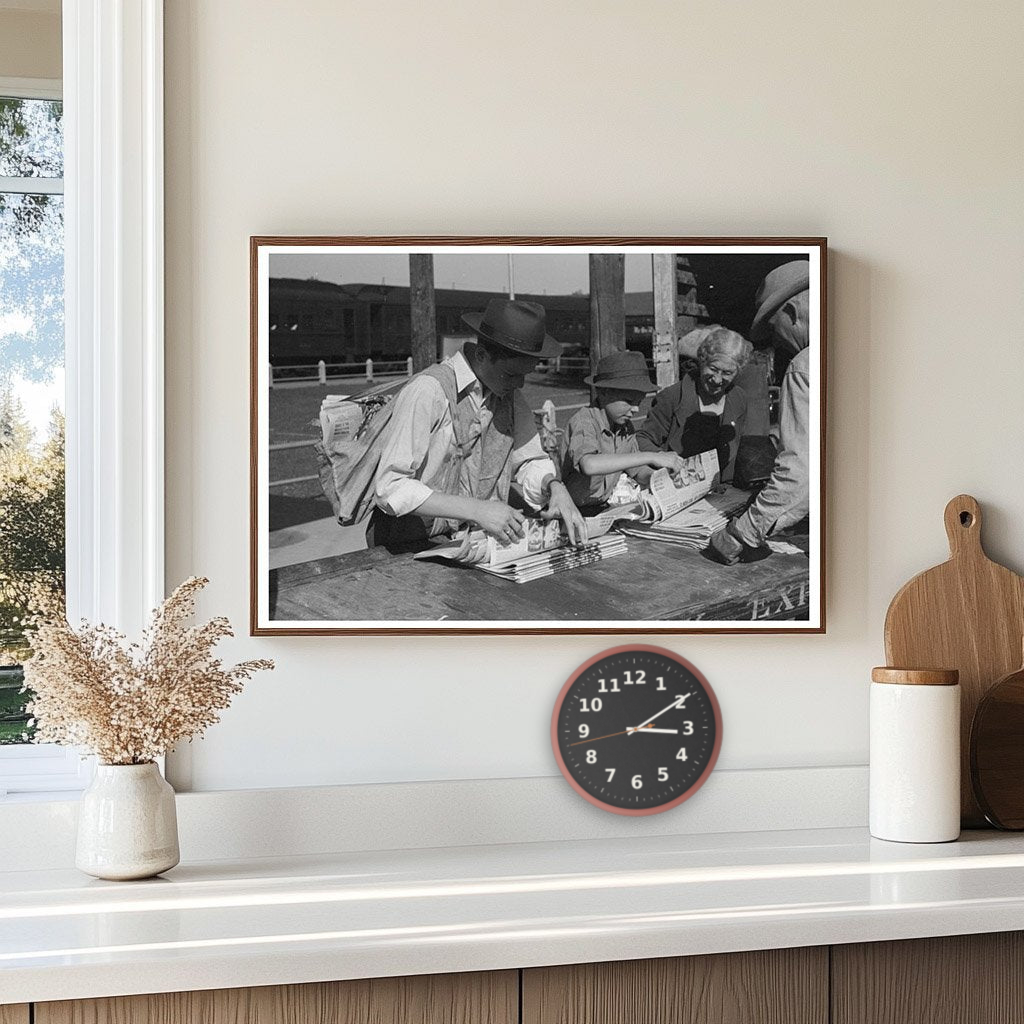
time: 3:09:43
